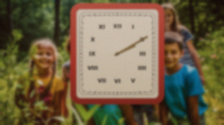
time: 2:10
